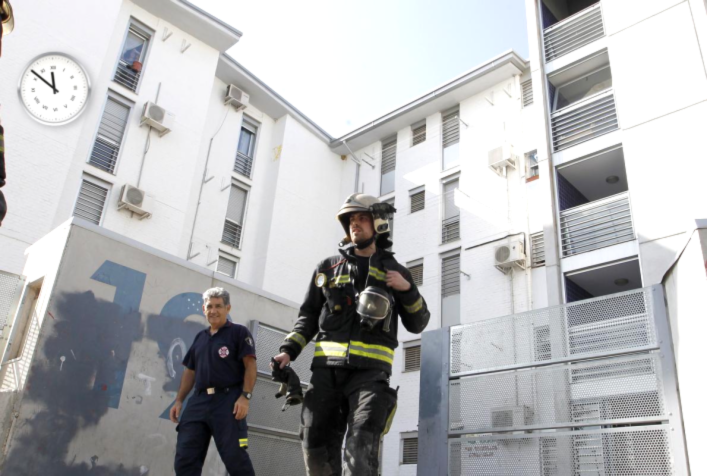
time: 11:52
